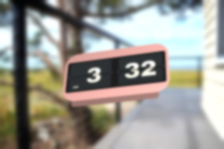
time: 3:32
